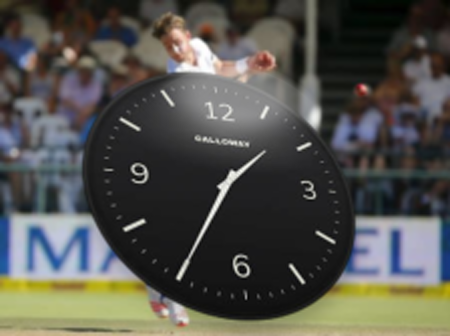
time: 1:35
